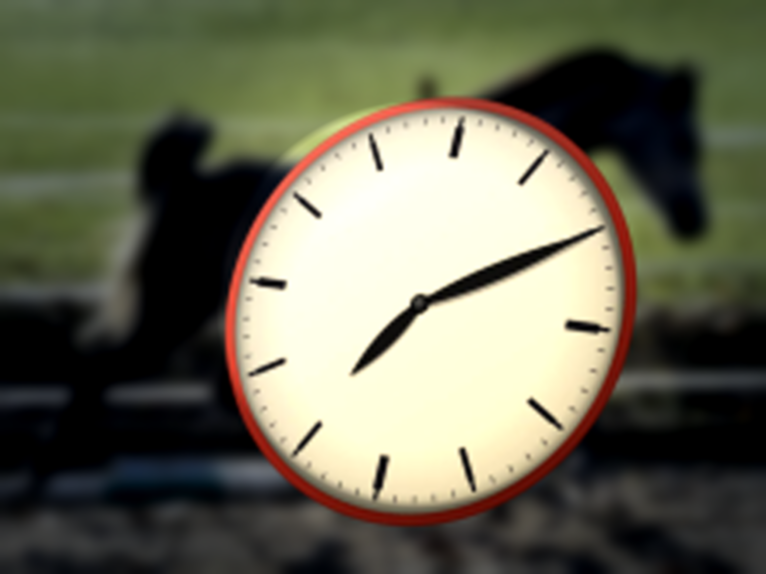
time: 7:10
